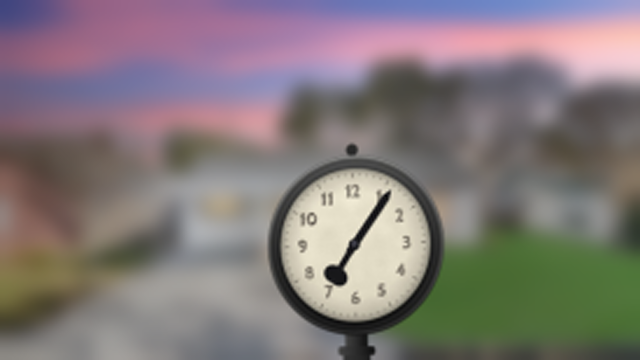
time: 7:06
